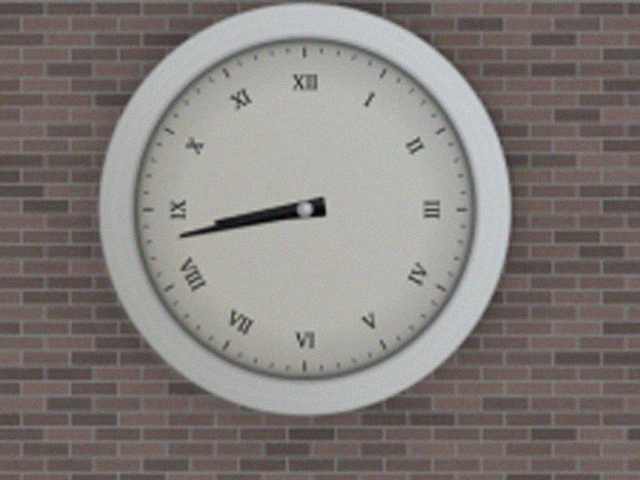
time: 8:43
